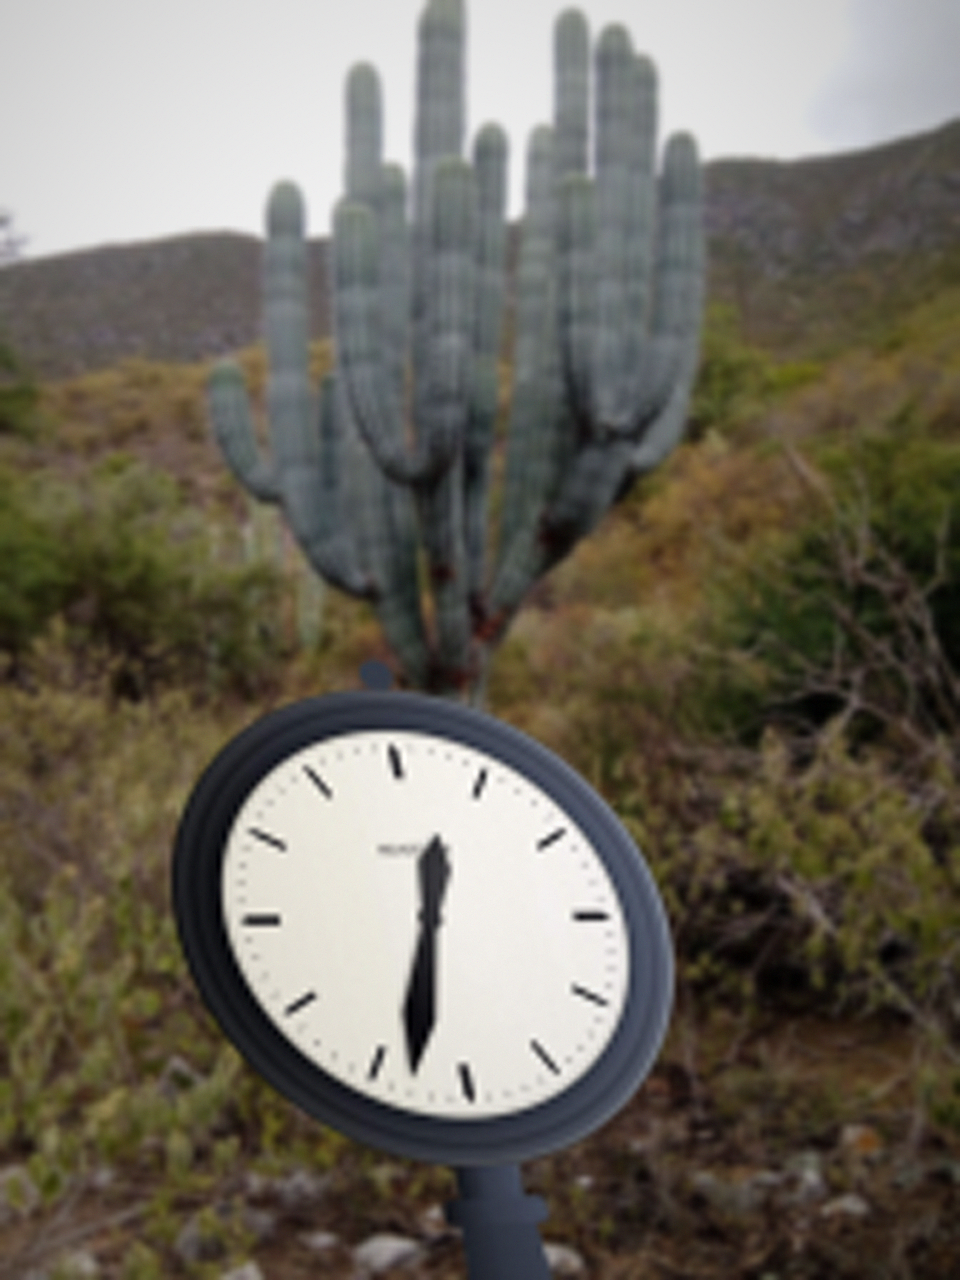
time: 12:33
